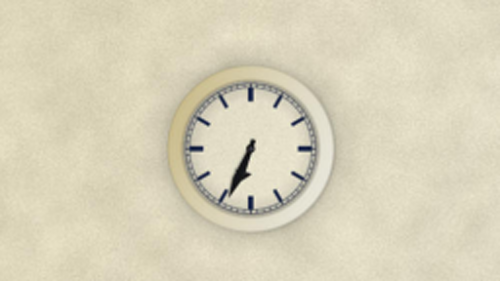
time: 6:34
